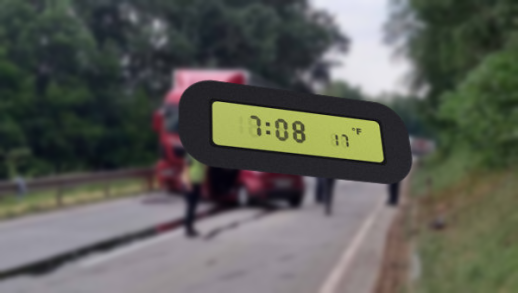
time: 7:08
